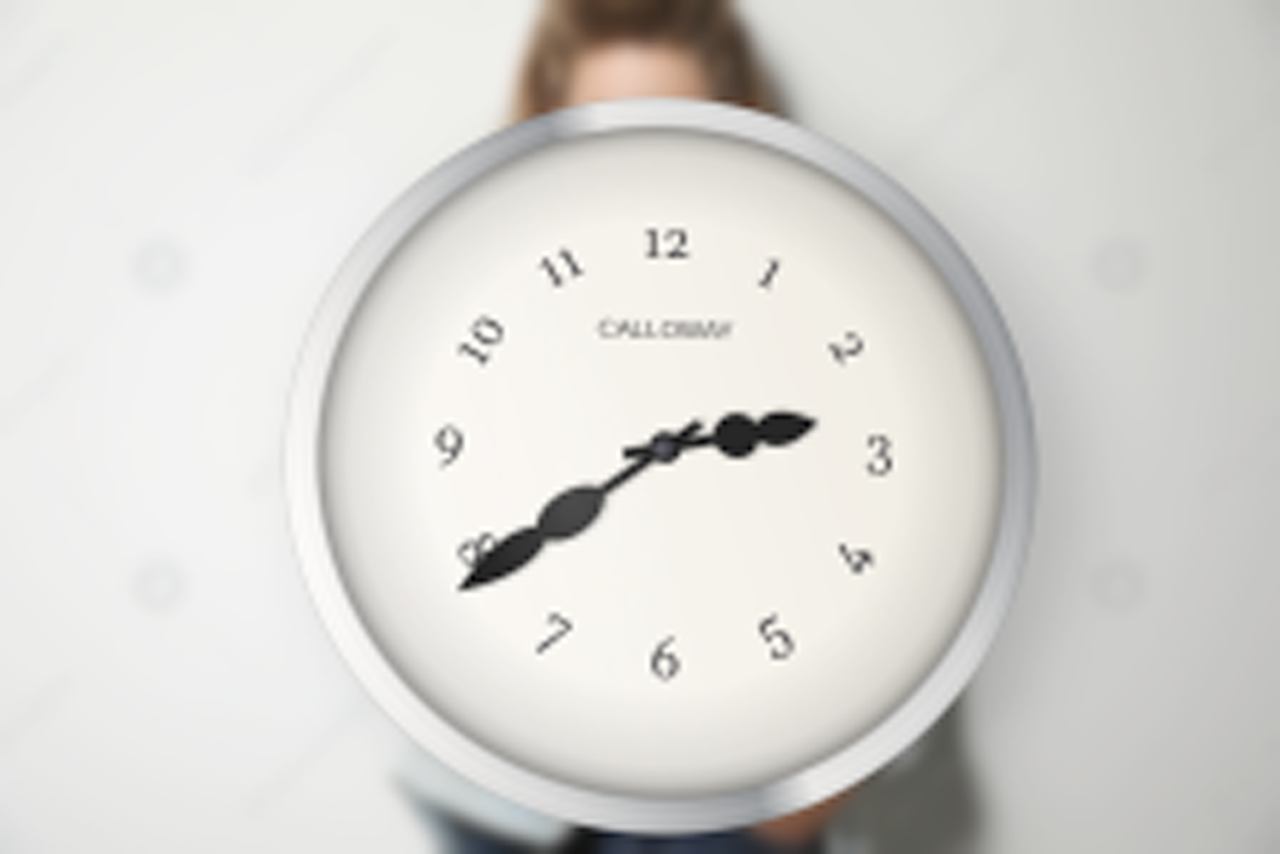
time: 2:39
